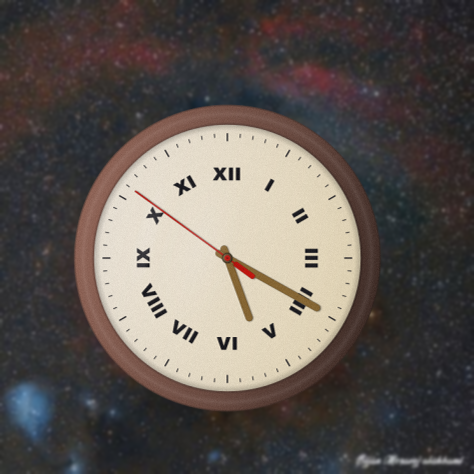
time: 5:19:51
